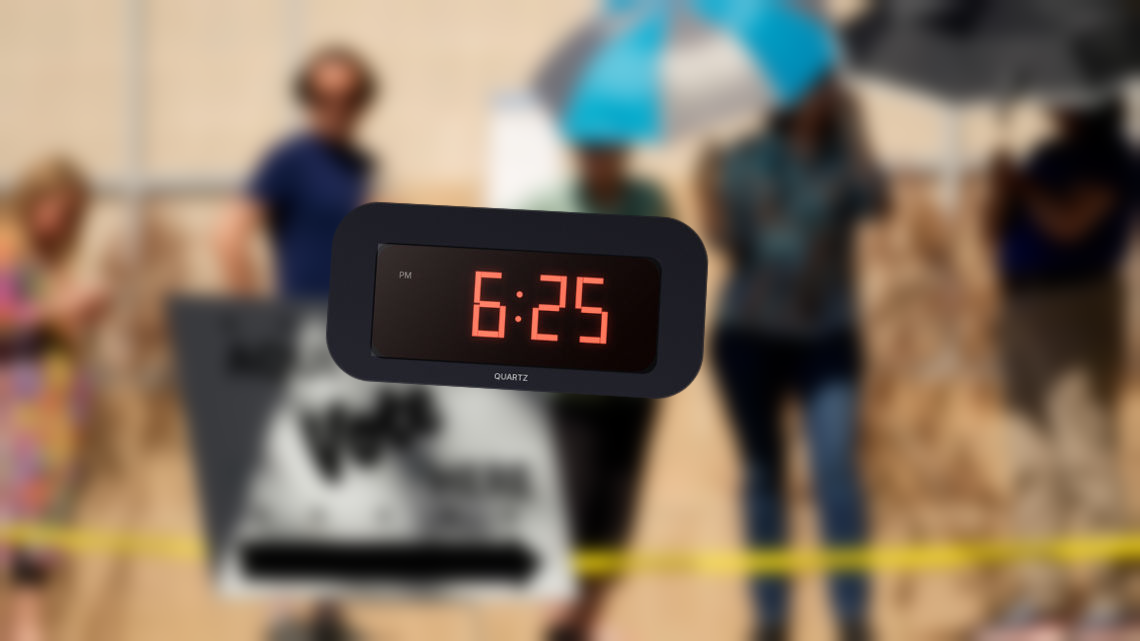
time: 6:25
